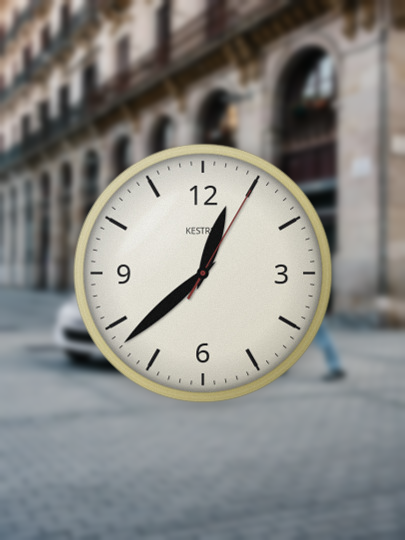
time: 12:38:05
